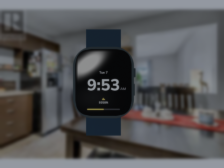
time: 9:53
